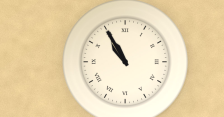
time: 10:55
